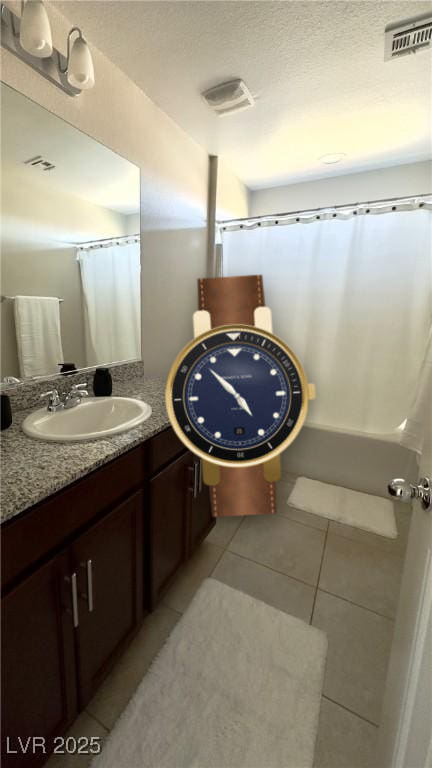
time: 4:53
